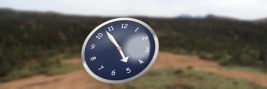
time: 4:53
